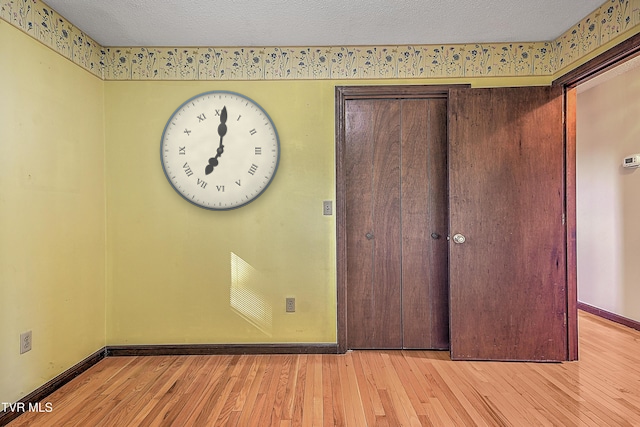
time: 7:01
